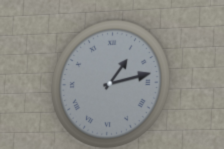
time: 1:13
